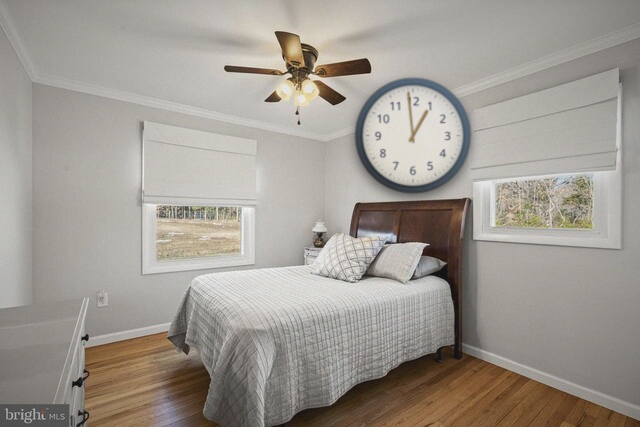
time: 12:59
